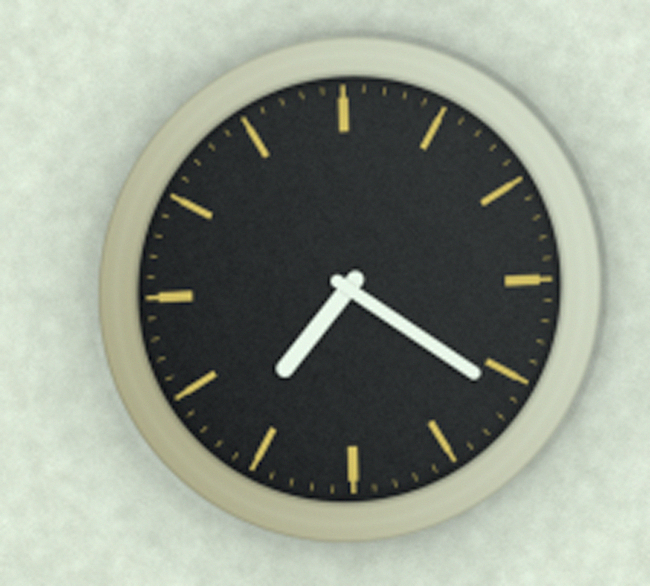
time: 7:21
